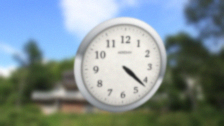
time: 4:22
